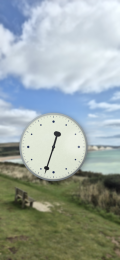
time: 12:33
